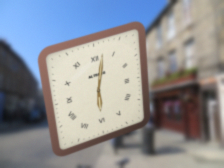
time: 6:02
